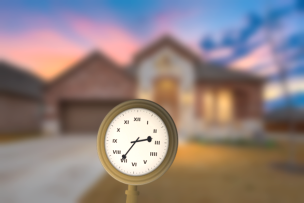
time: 2:36
